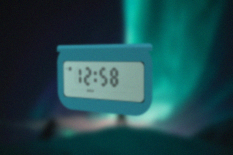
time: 12:58
